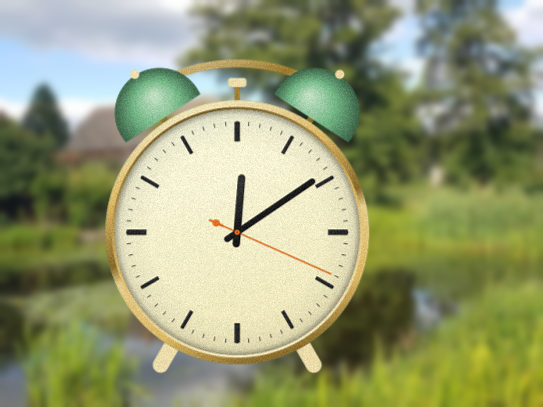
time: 12:09:19
